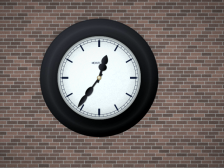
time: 12:36
